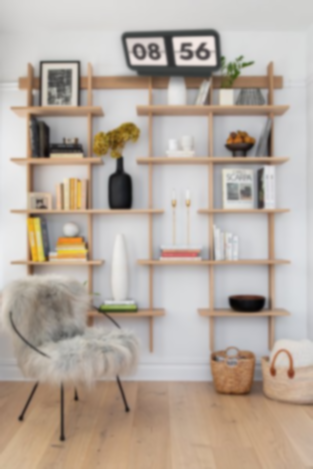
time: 8:56
